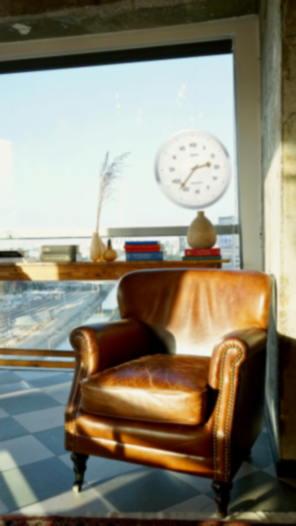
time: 2:37
